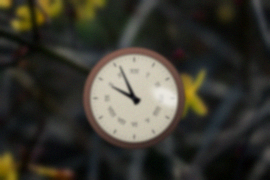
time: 9:56
